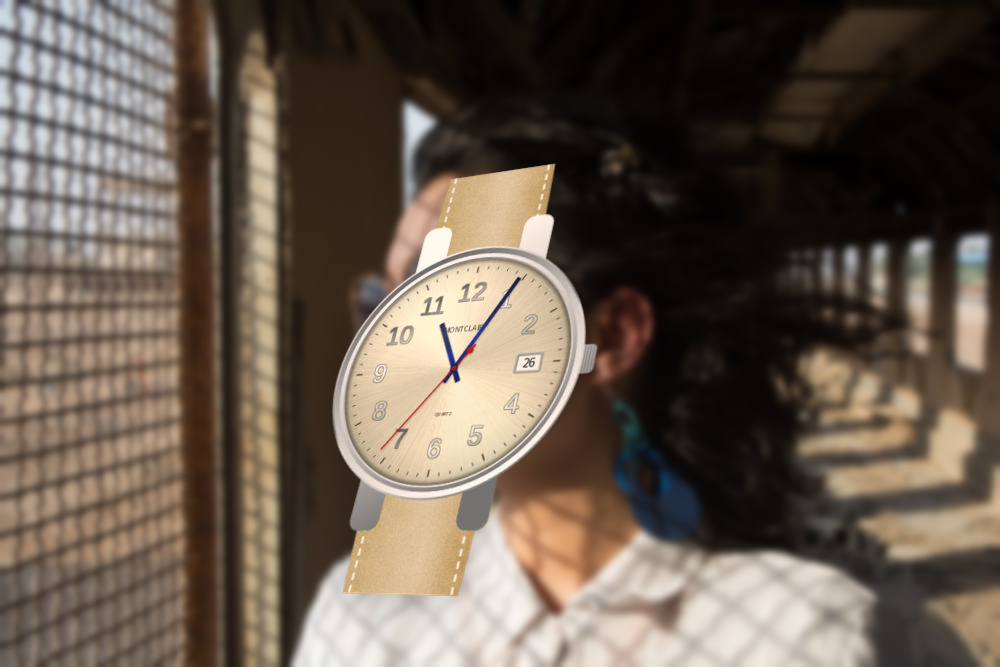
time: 11:04:36
